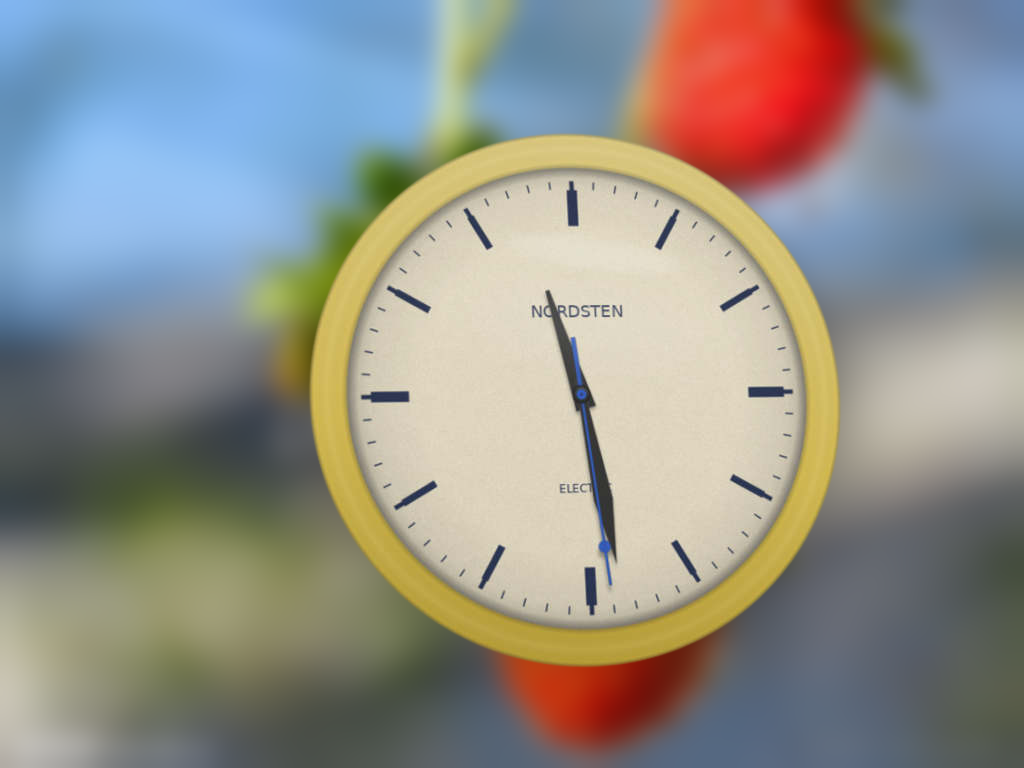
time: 11:28:29
